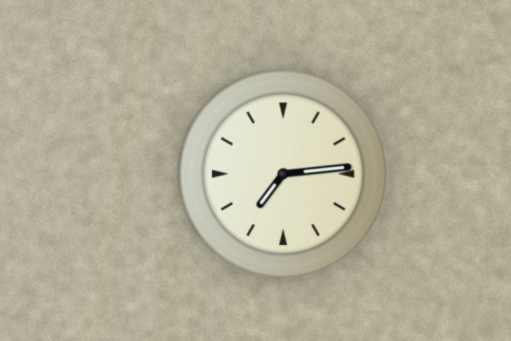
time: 7:14
